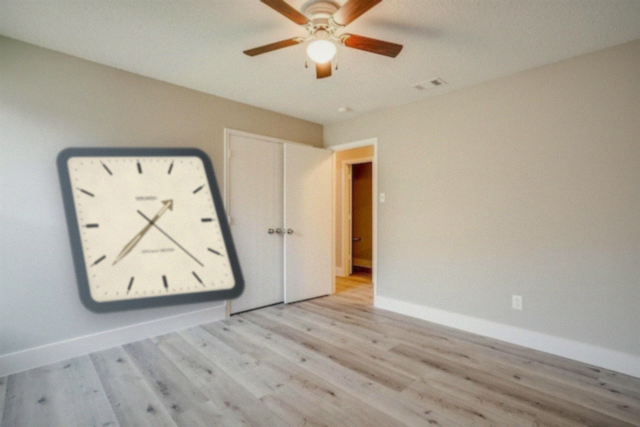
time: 1:38:23
